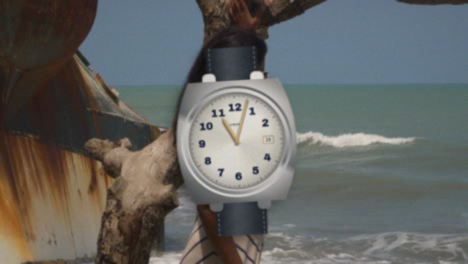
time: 11:03
